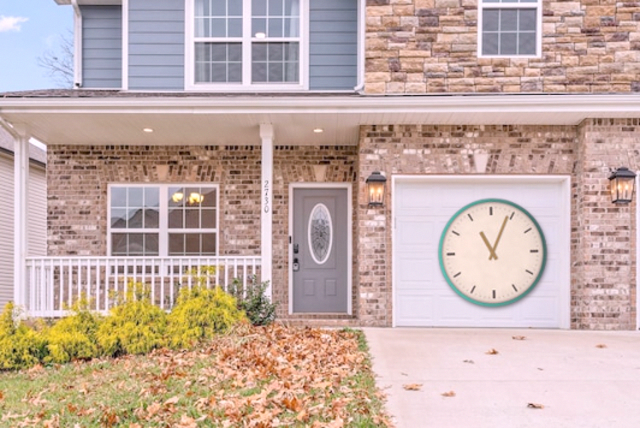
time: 11:04
